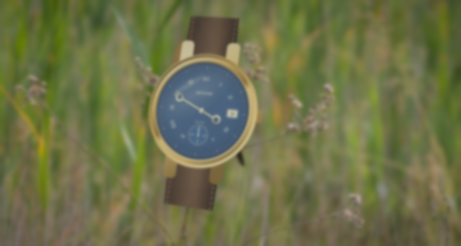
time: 3:49
